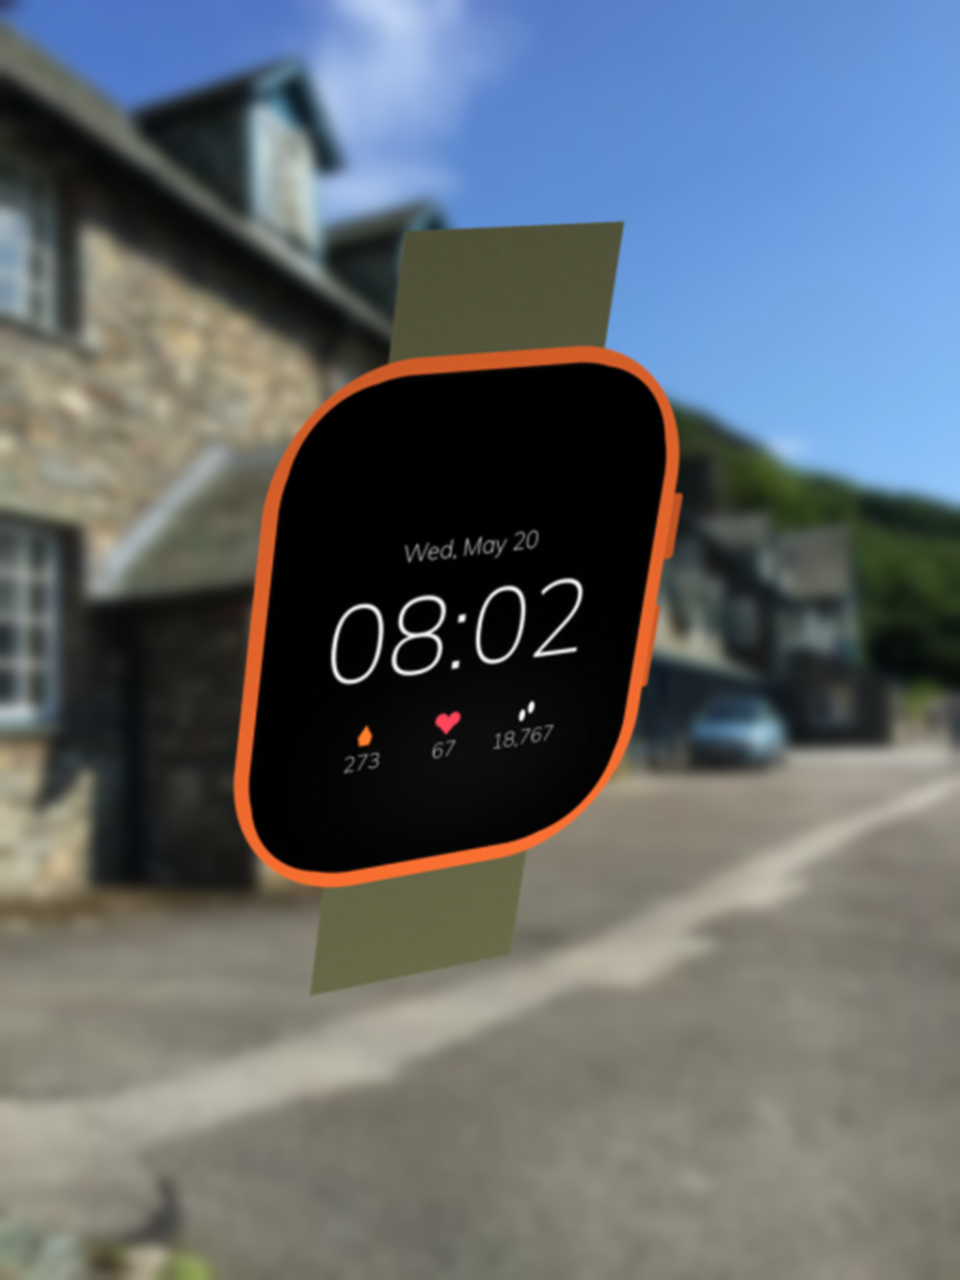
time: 8:02
